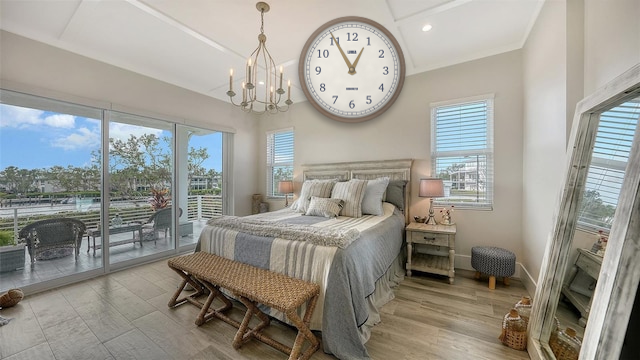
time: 12:55
